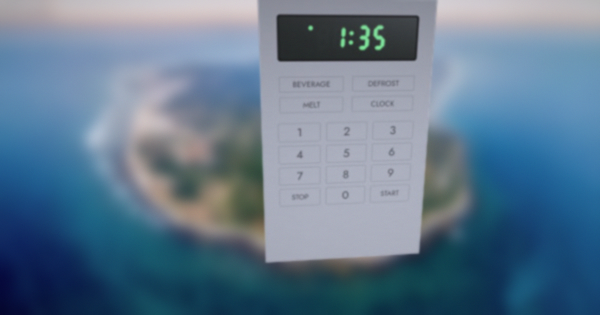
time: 1:35
